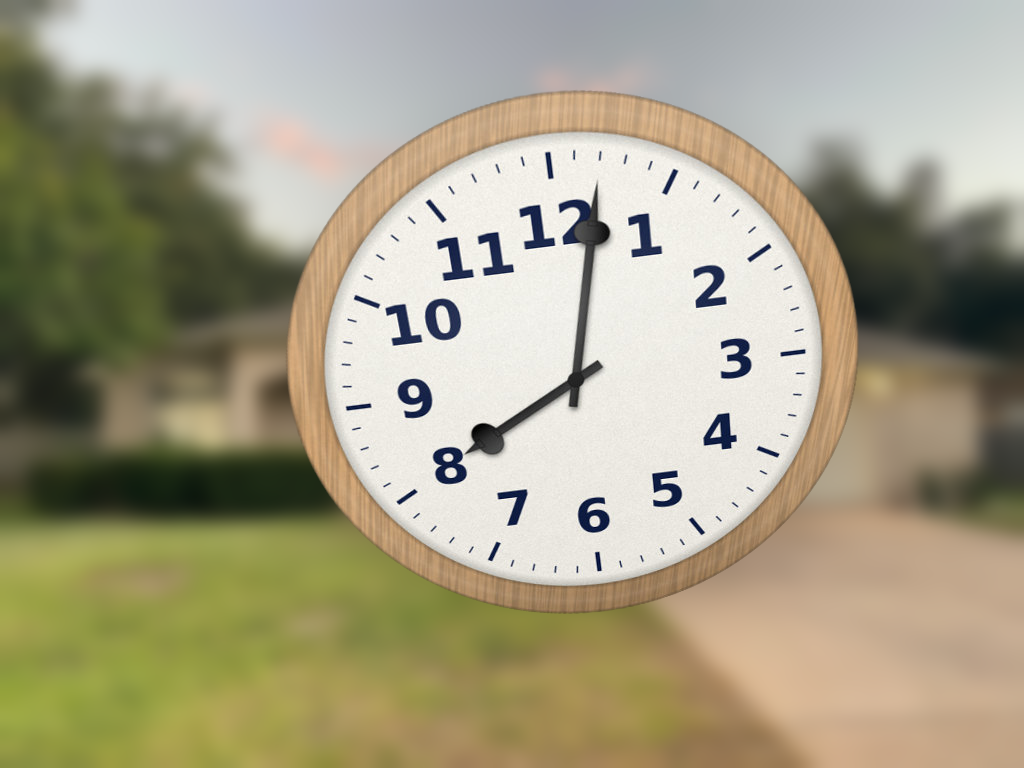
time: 8:02
